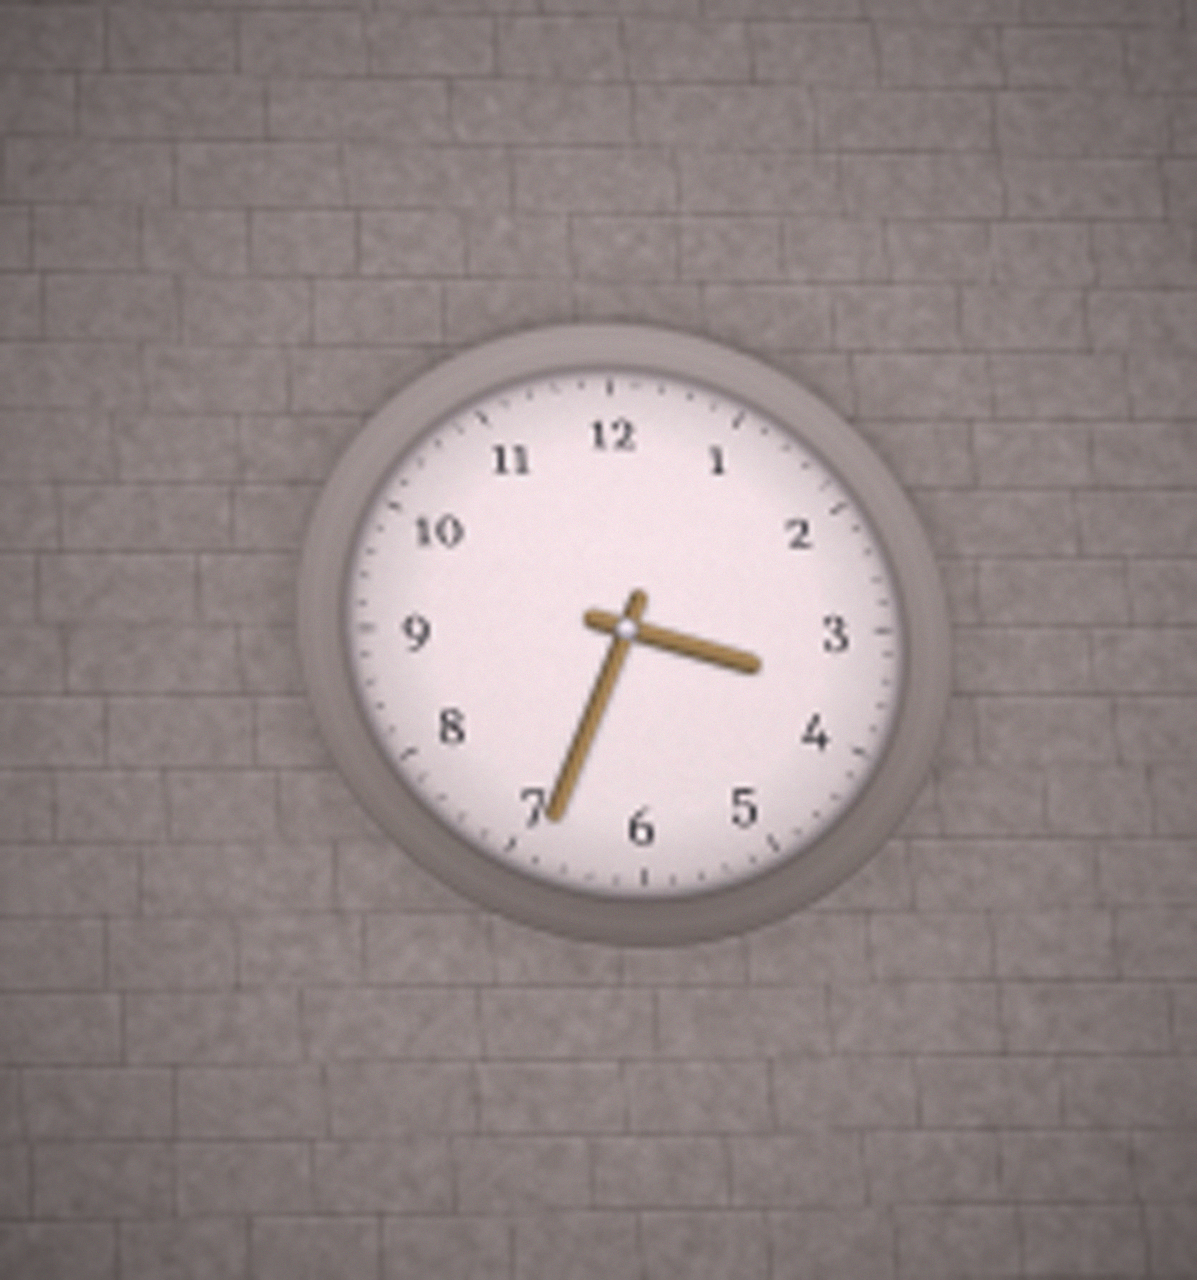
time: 3:34
